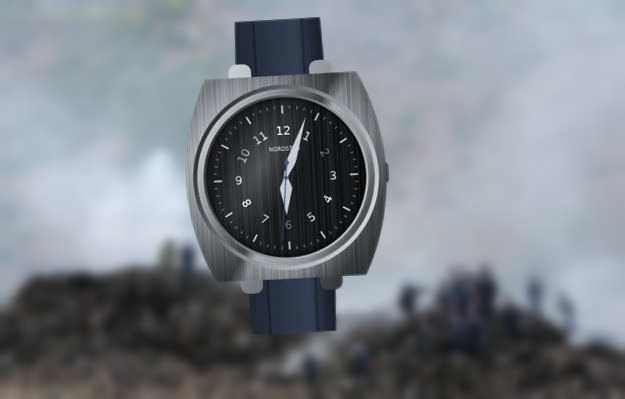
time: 6:03:31
